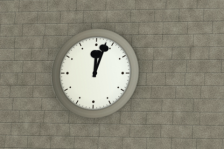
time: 12:03
